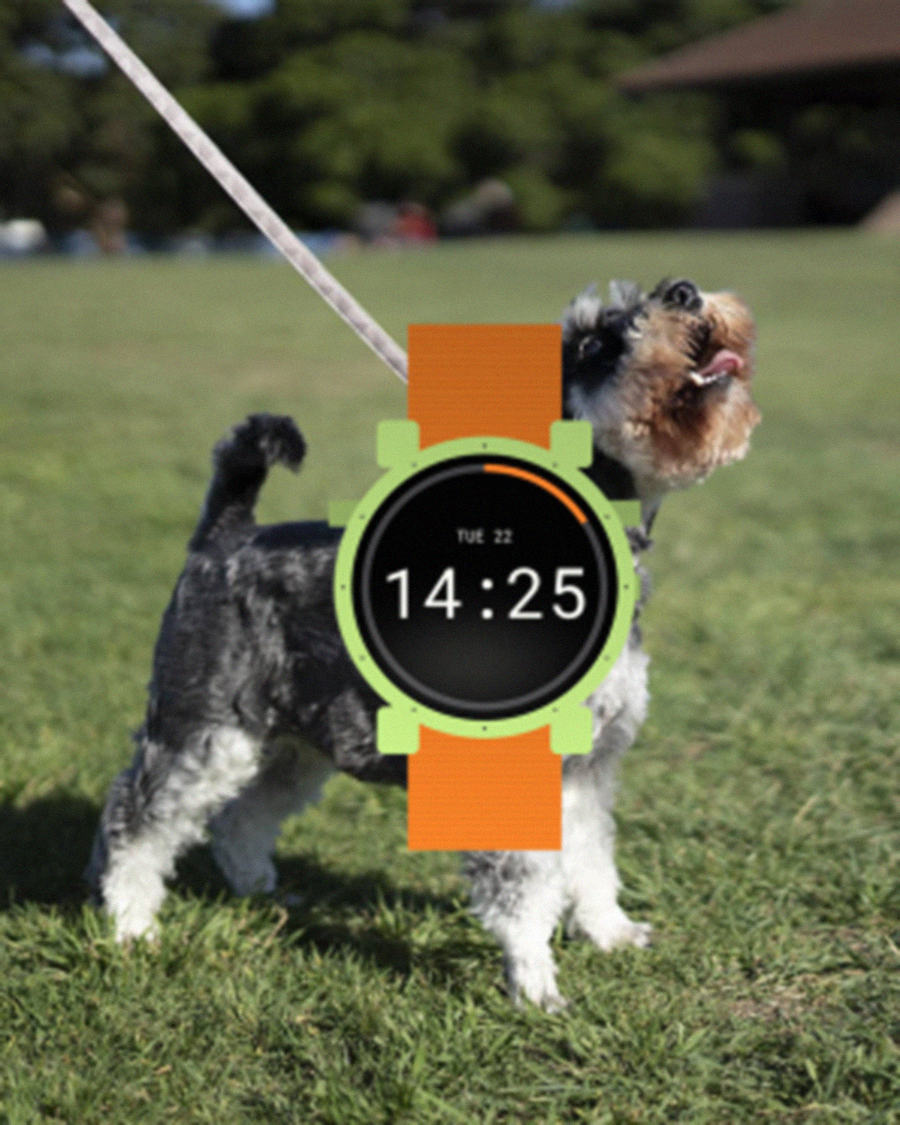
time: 14:25
